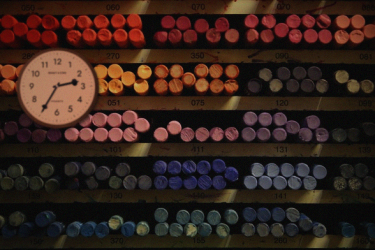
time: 2:35
